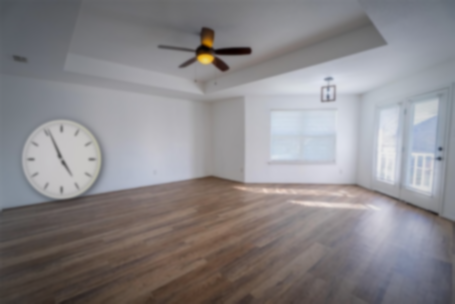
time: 4:56
